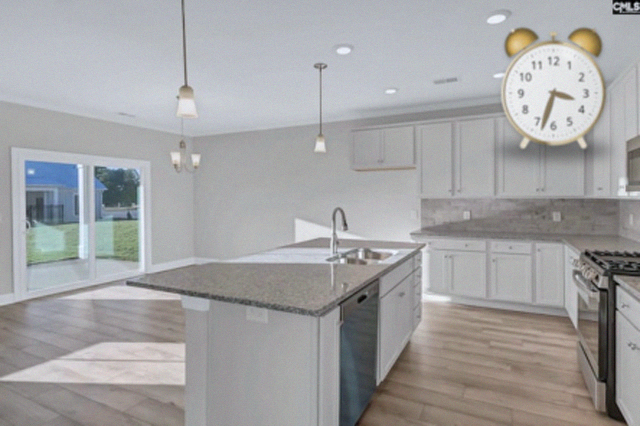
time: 3:33
